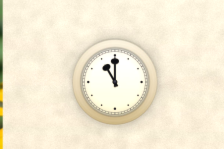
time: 11:00
